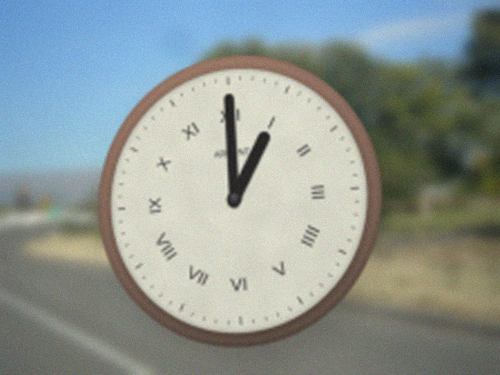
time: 1:00
